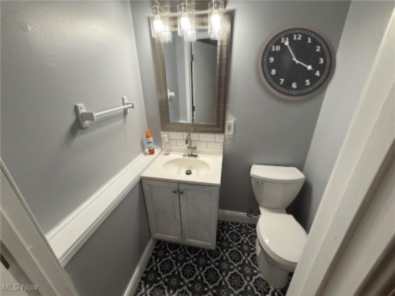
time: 3:55
